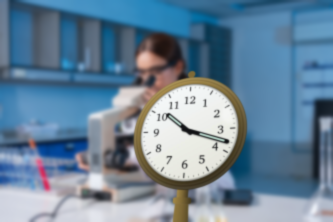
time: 10:18
